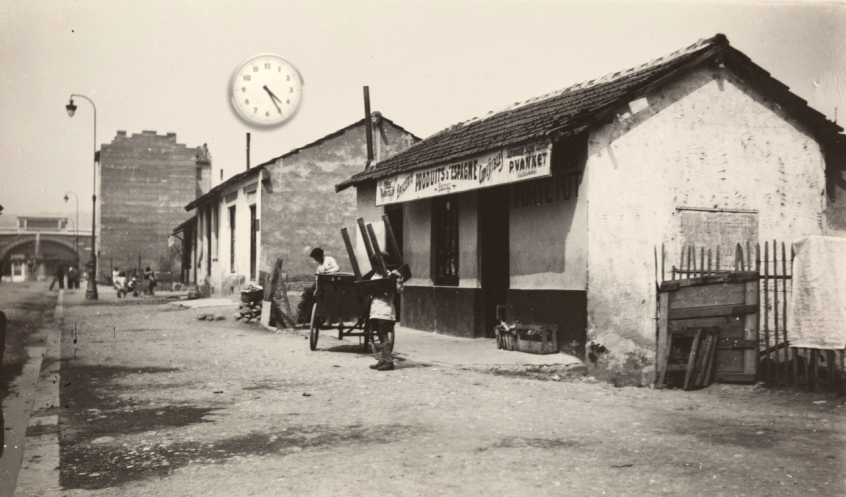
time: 4:25
